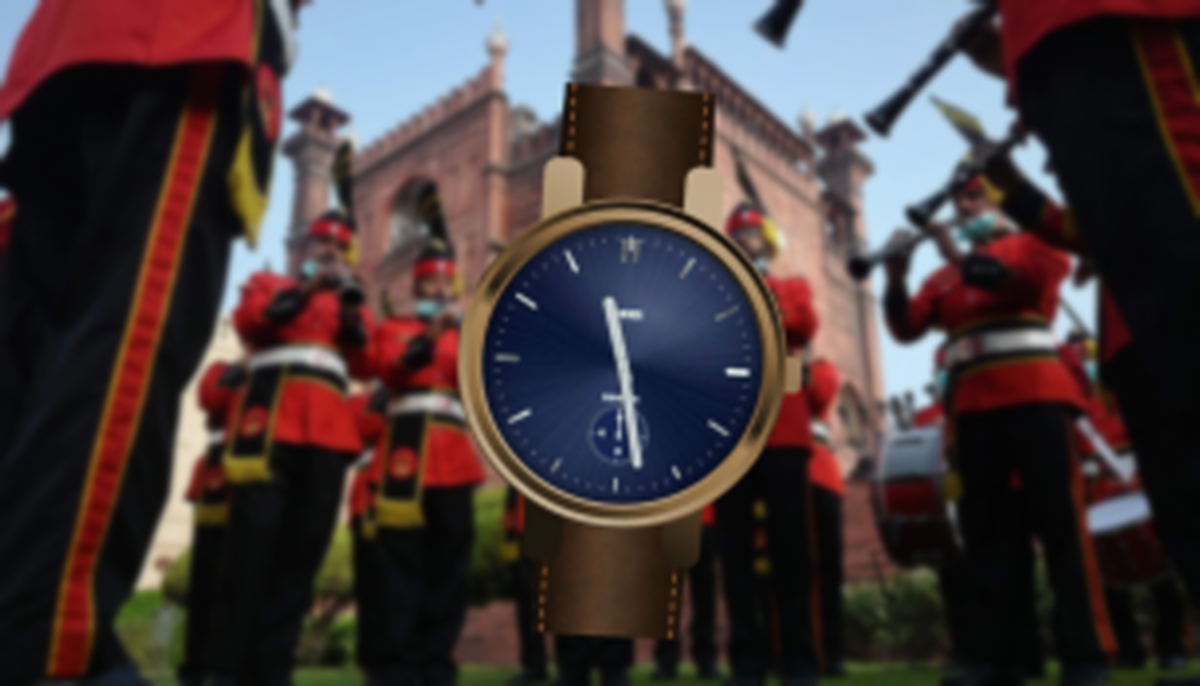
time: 11:28
